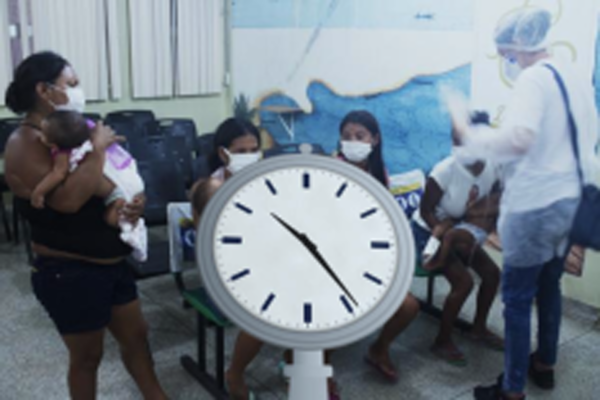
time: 10:24
